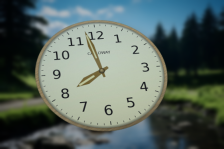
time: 7:58
